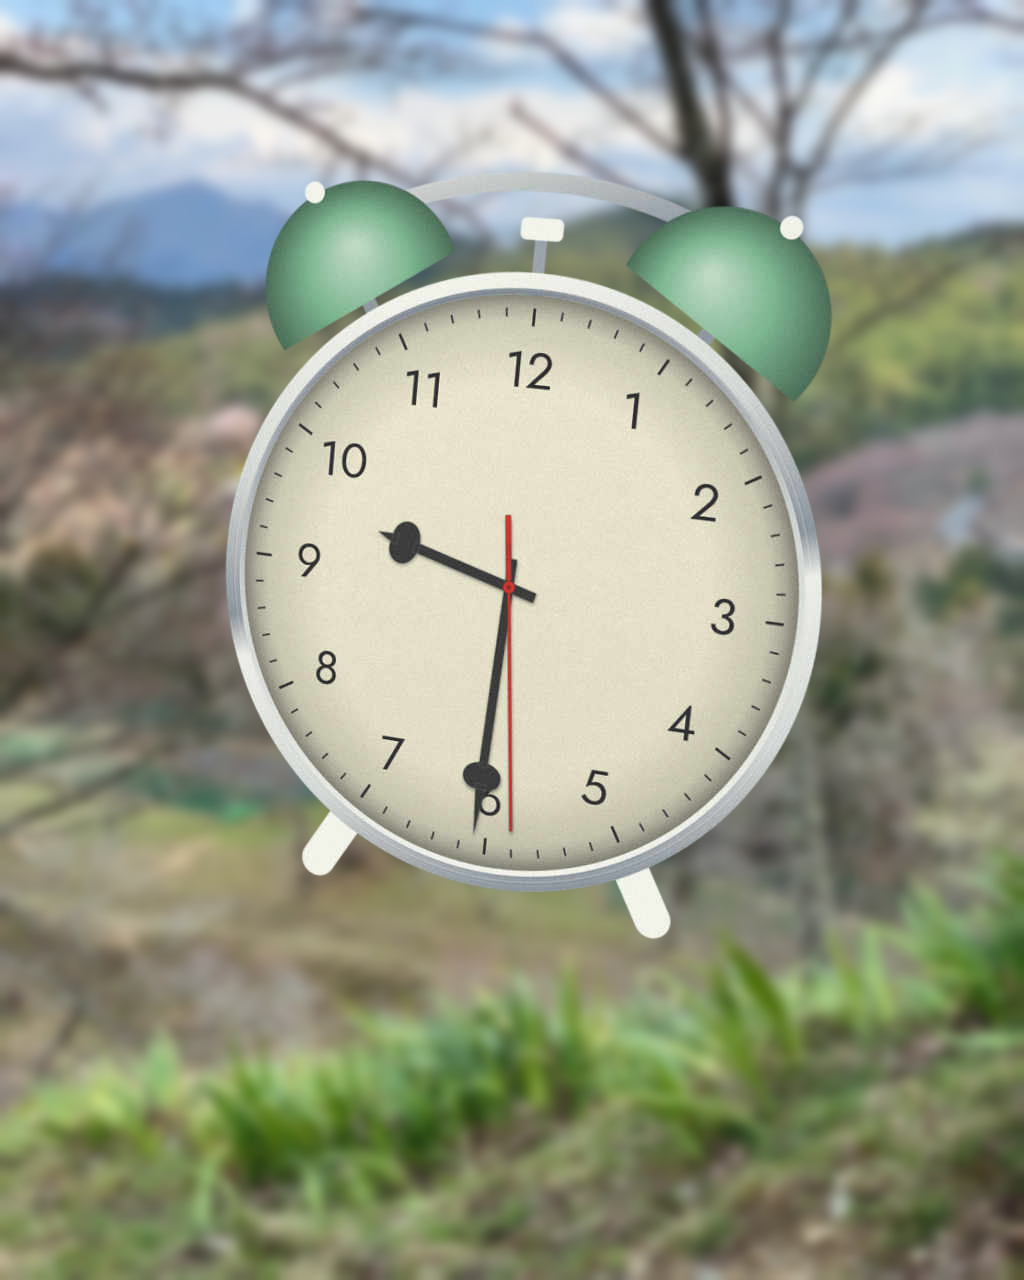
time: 9:30:29
